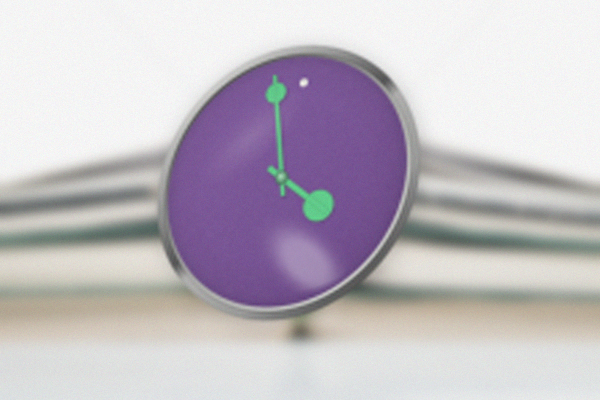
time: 3:57
